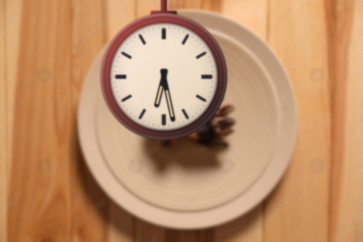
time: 6:28
